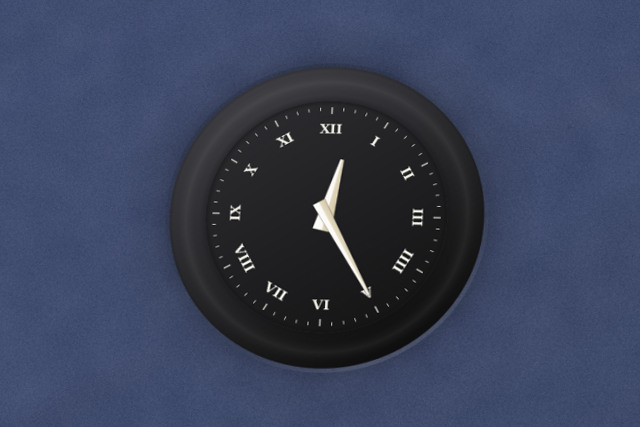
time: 12:25
